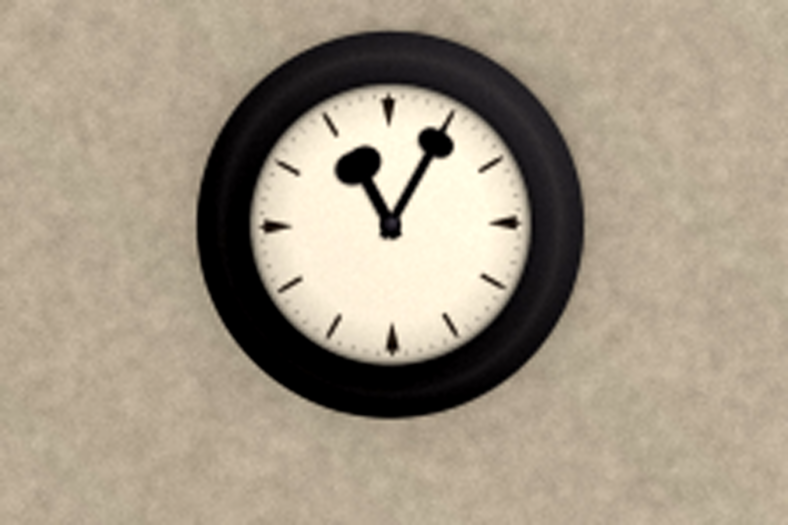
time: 11:05
